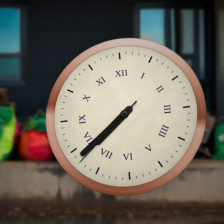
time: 7:38:38
